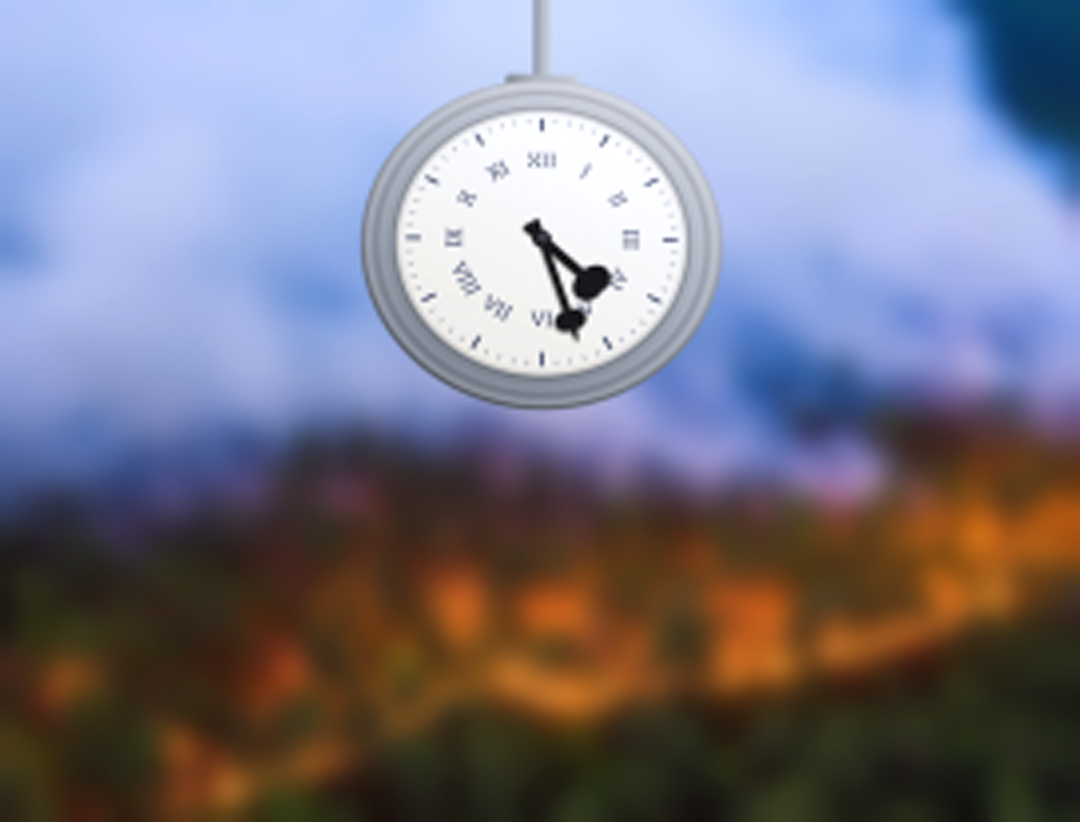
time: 4:27
